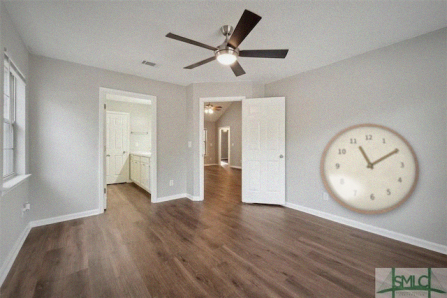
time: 11:10
